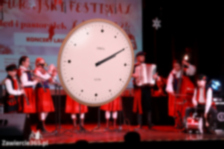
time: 2:10
